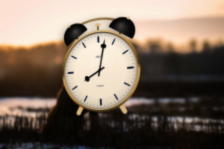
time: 8:02
